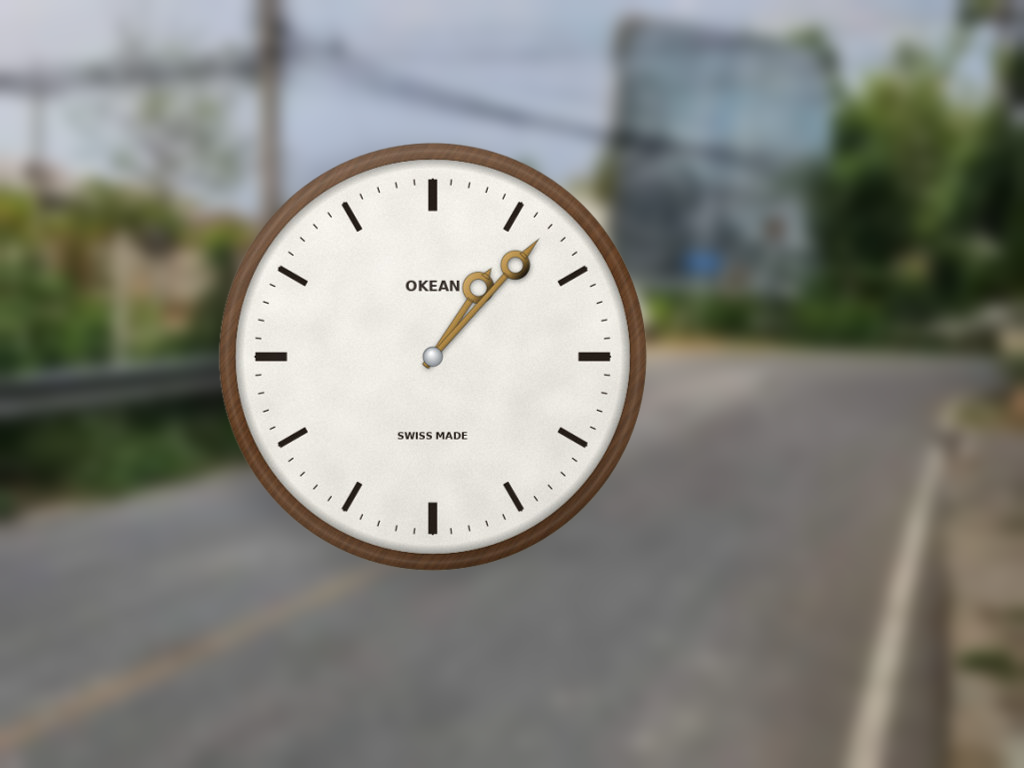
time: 1:07
